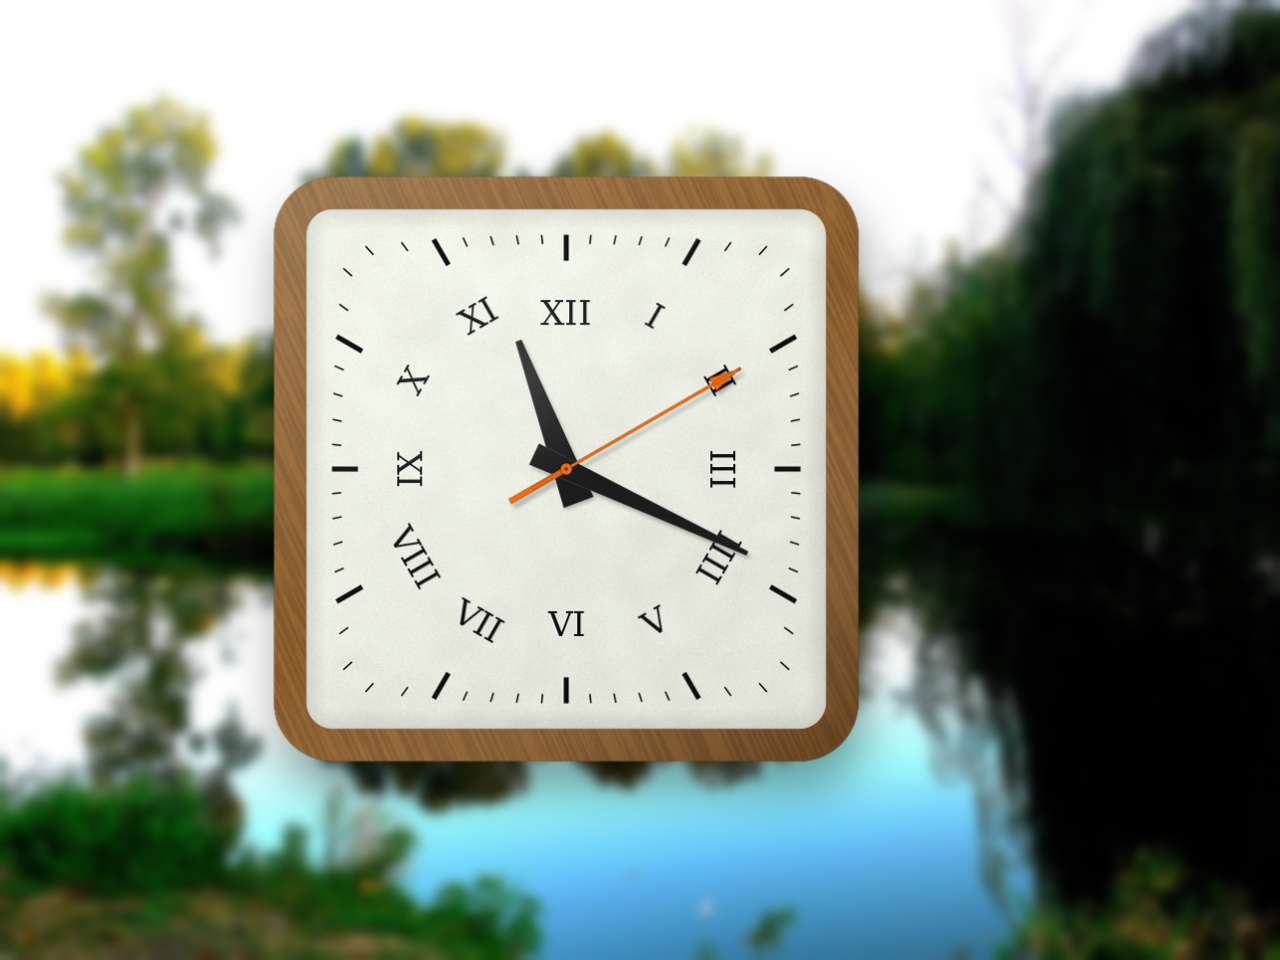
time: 11:19:10
